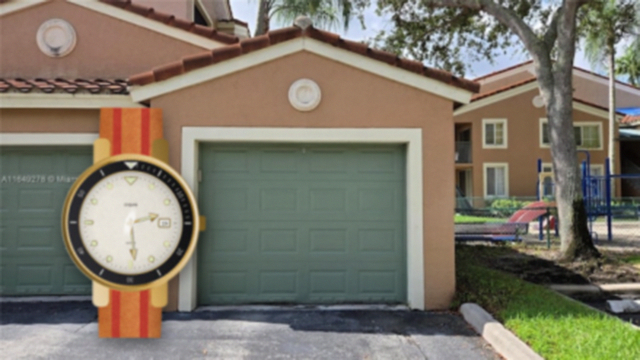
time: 2:29
